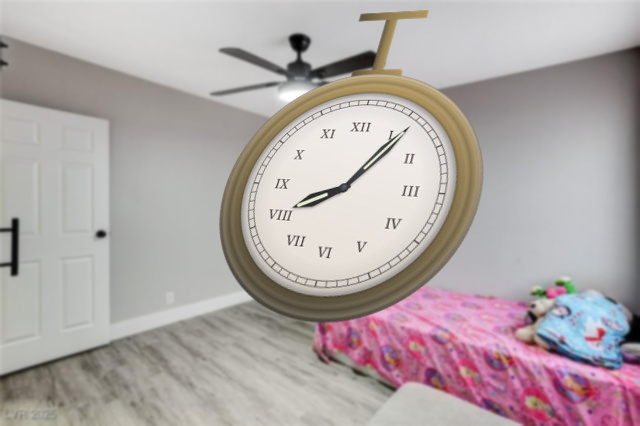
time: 8:06
